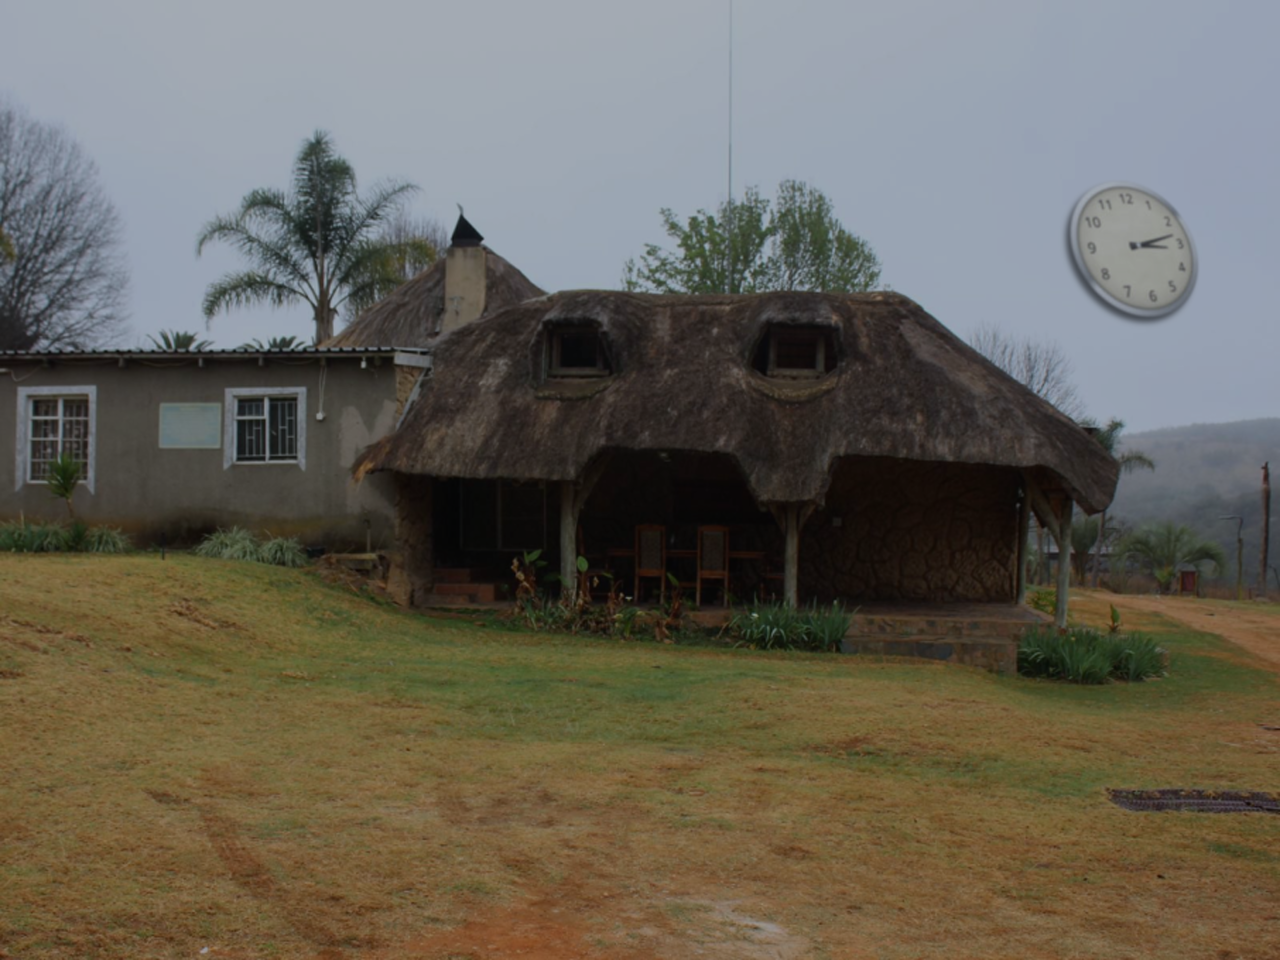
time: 3:13
